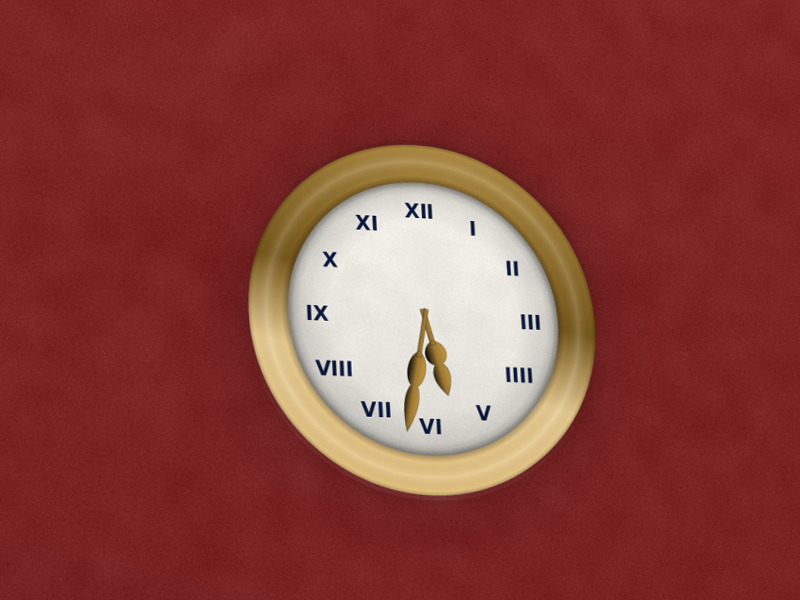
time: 5:32
